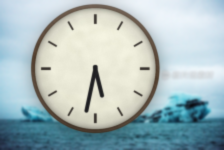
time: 5:32
